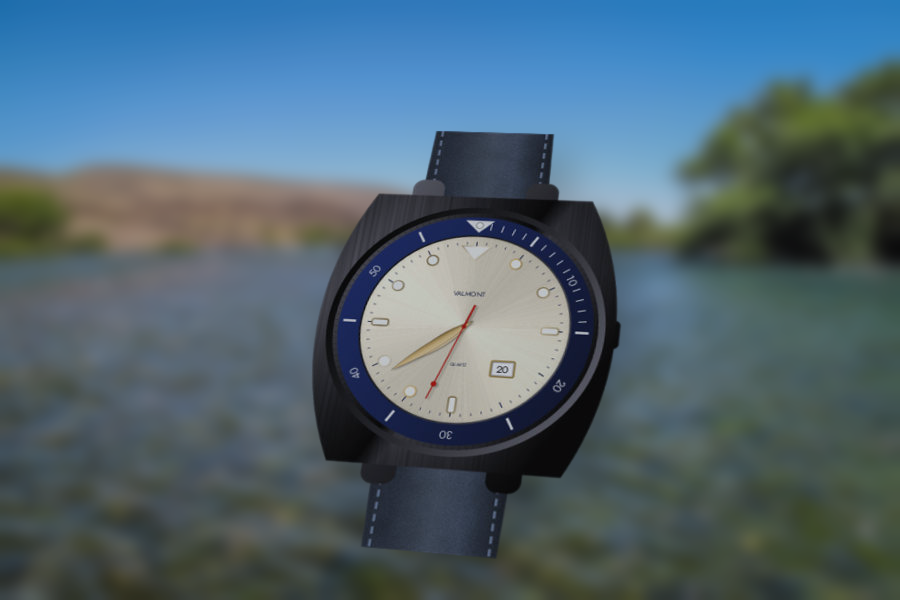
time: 7:38:33
